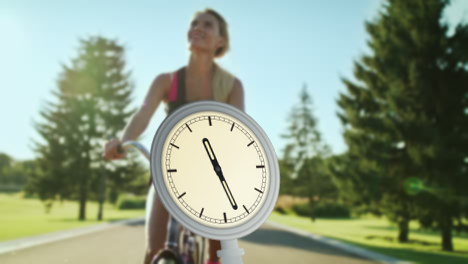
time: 11:27
